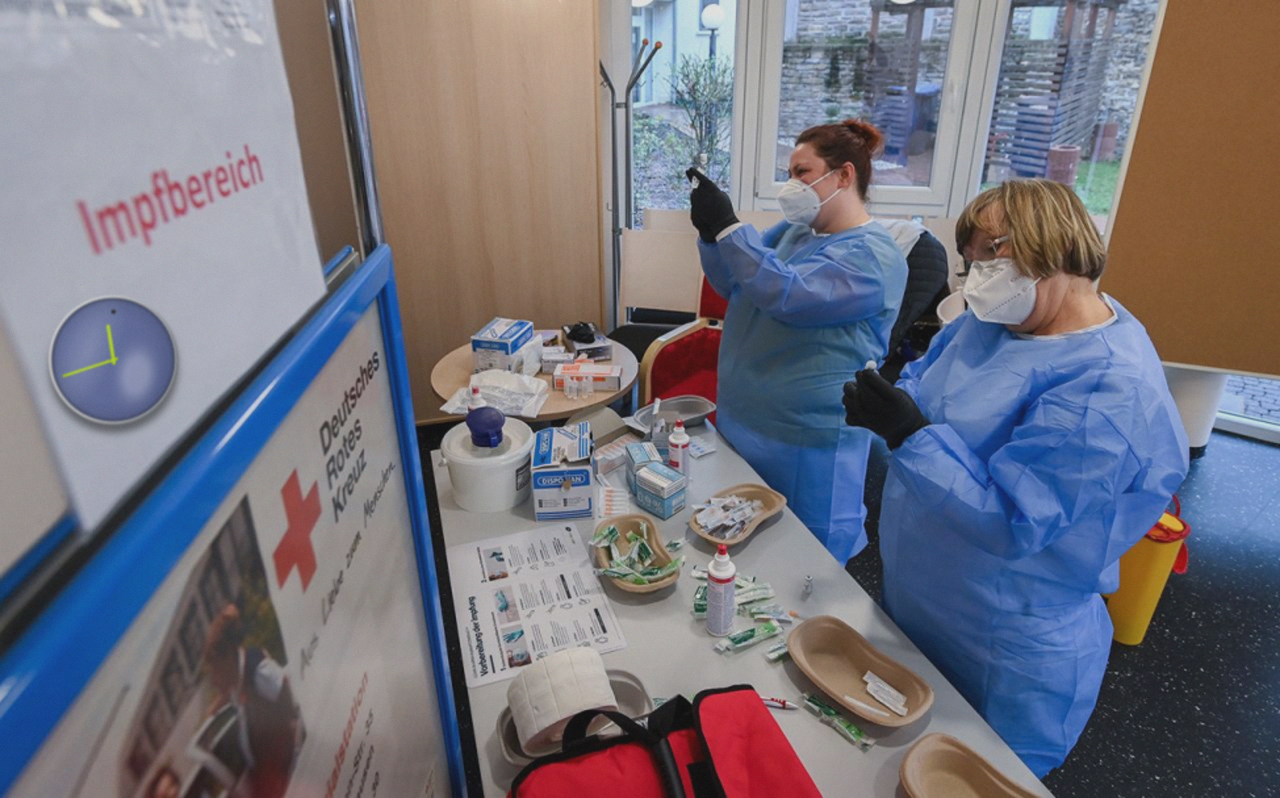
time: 11:42
